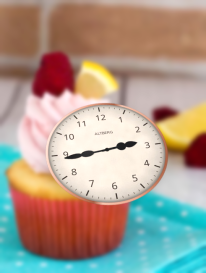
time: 2:44
